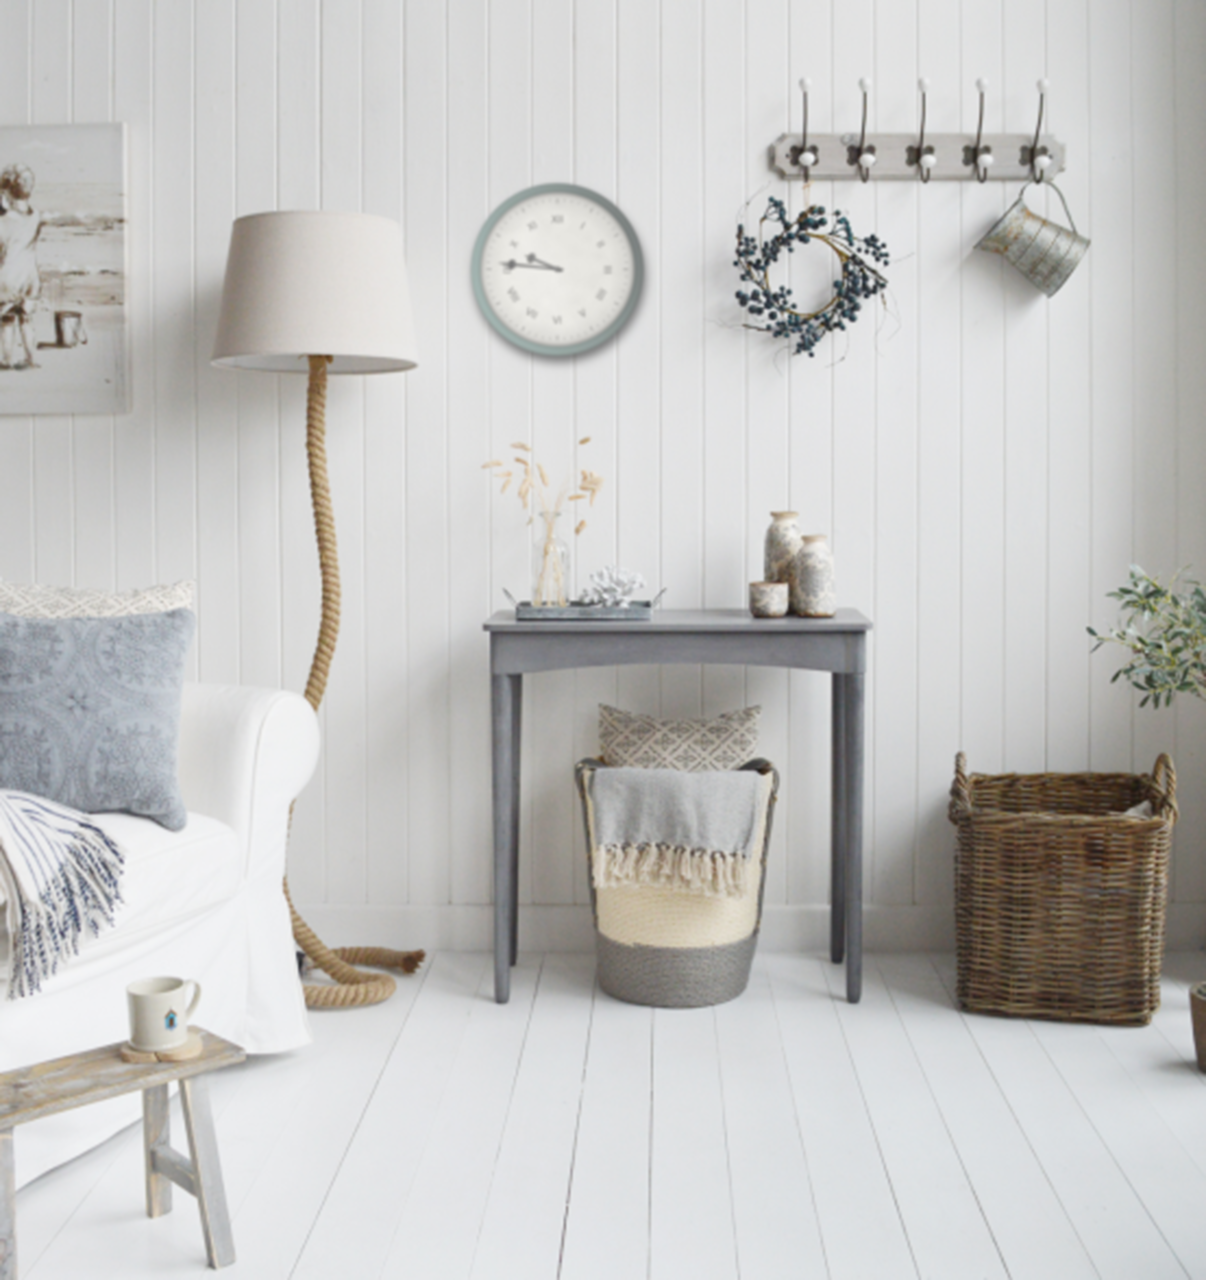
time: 9:46
